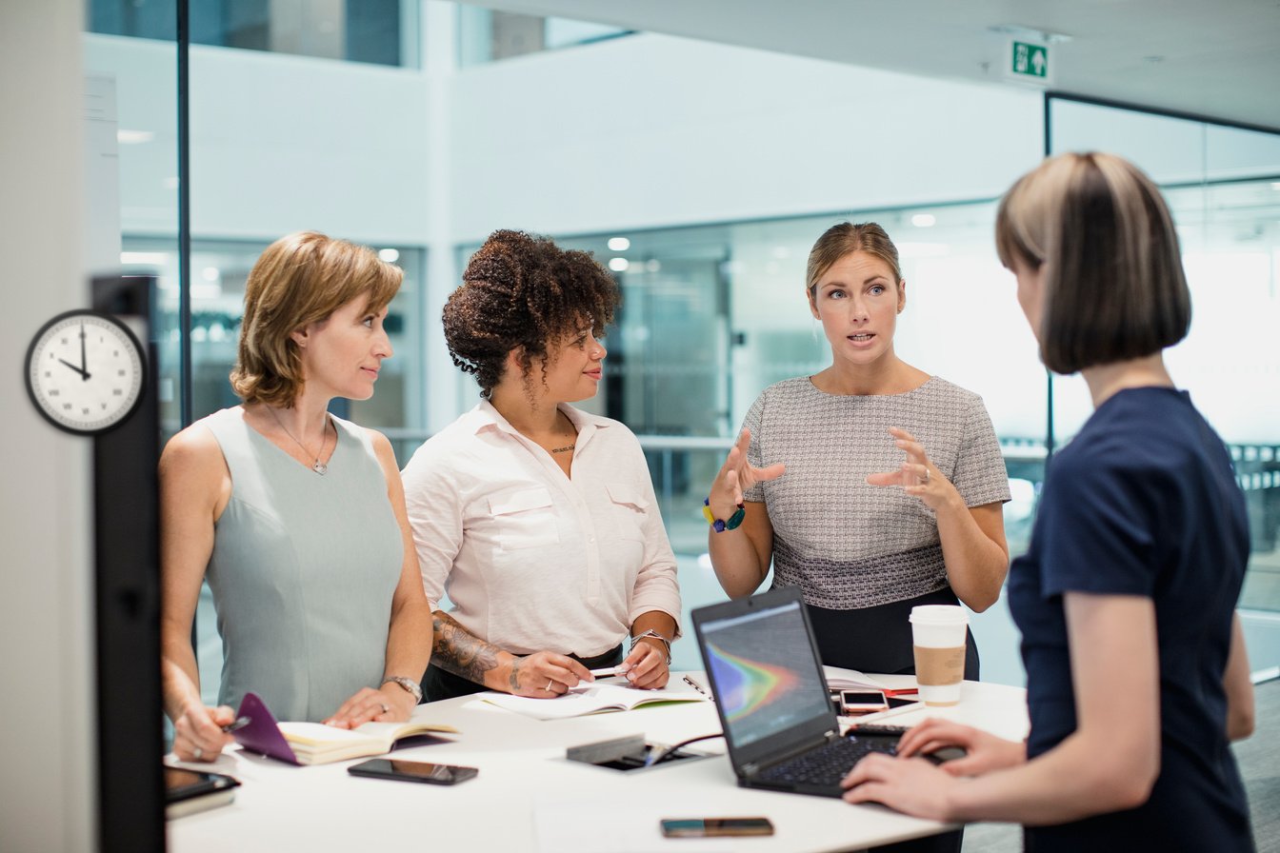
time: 10:00
